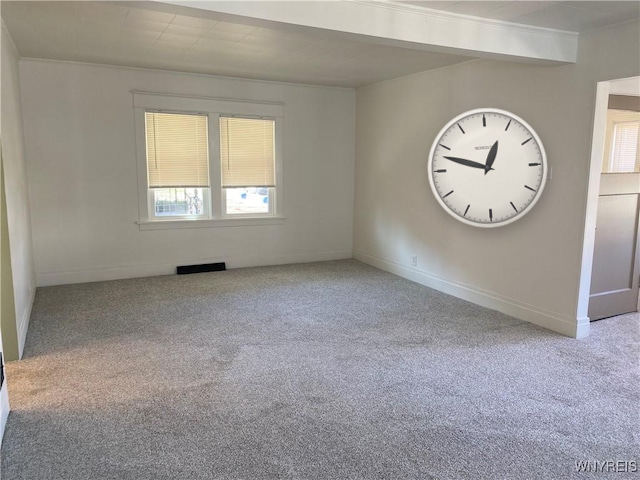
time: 12:48
